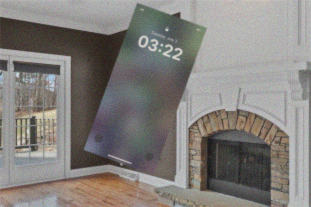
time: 3:22
